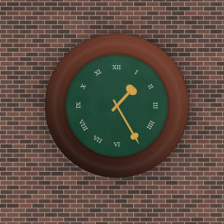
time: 1:25
